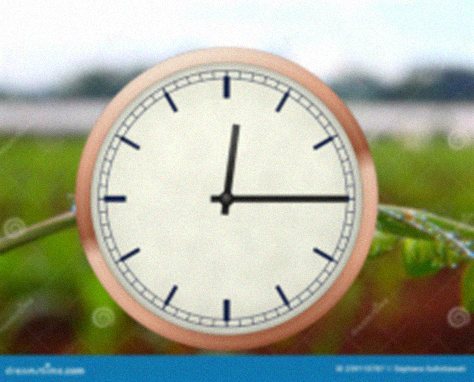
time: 12:15
